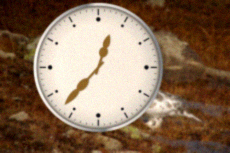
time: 12:37
